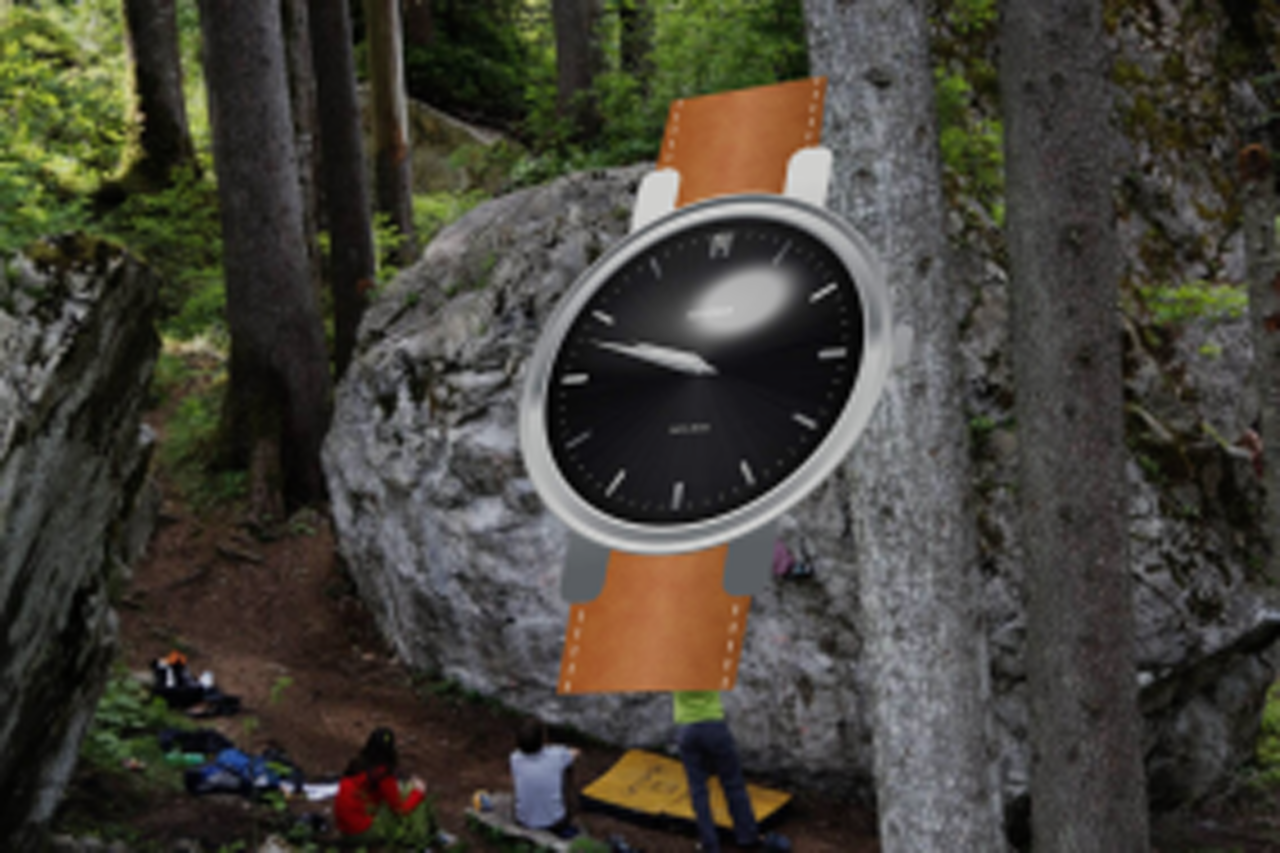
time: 9:48
